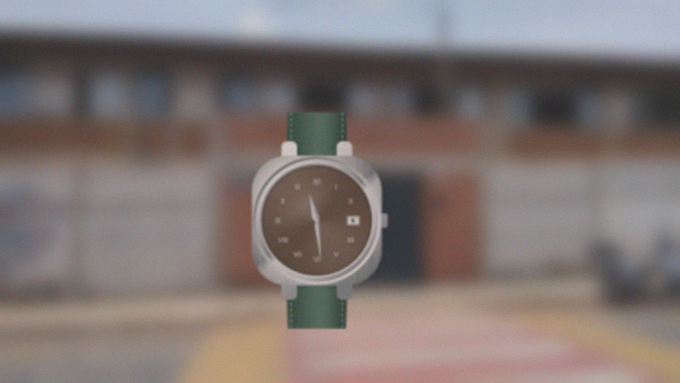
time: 11:29
